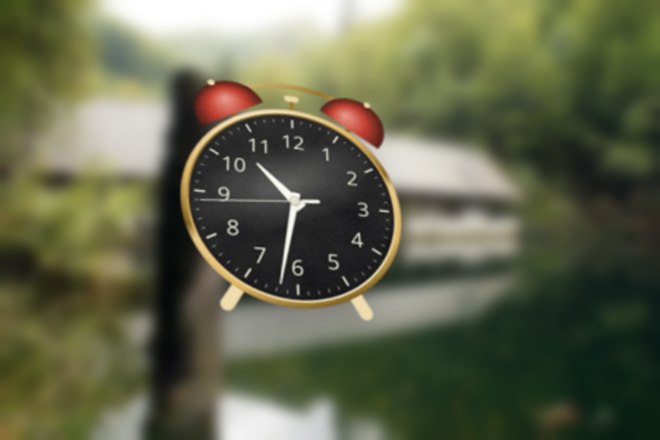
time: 10:31:44
